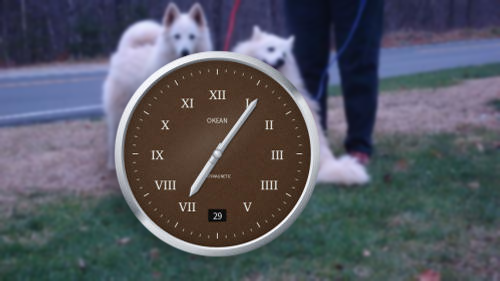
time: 7:06
